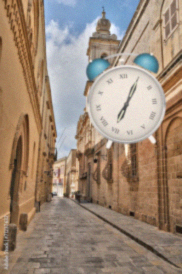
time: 7:05
